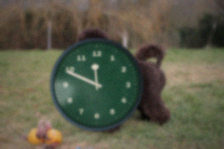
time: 11:49
